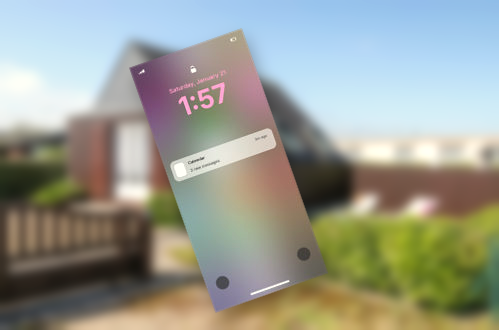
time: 1:57
